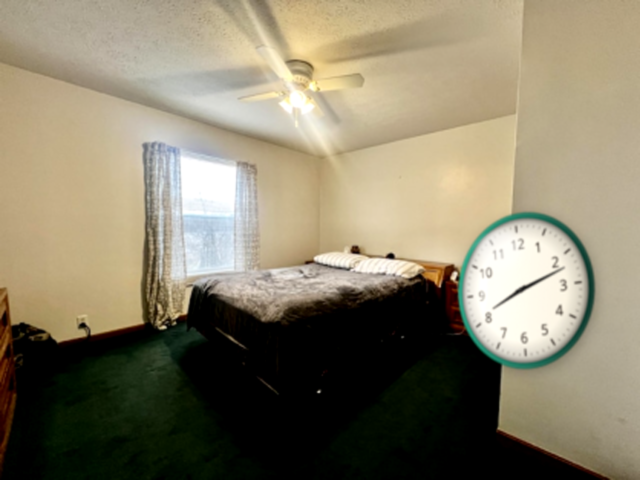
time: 8:12
